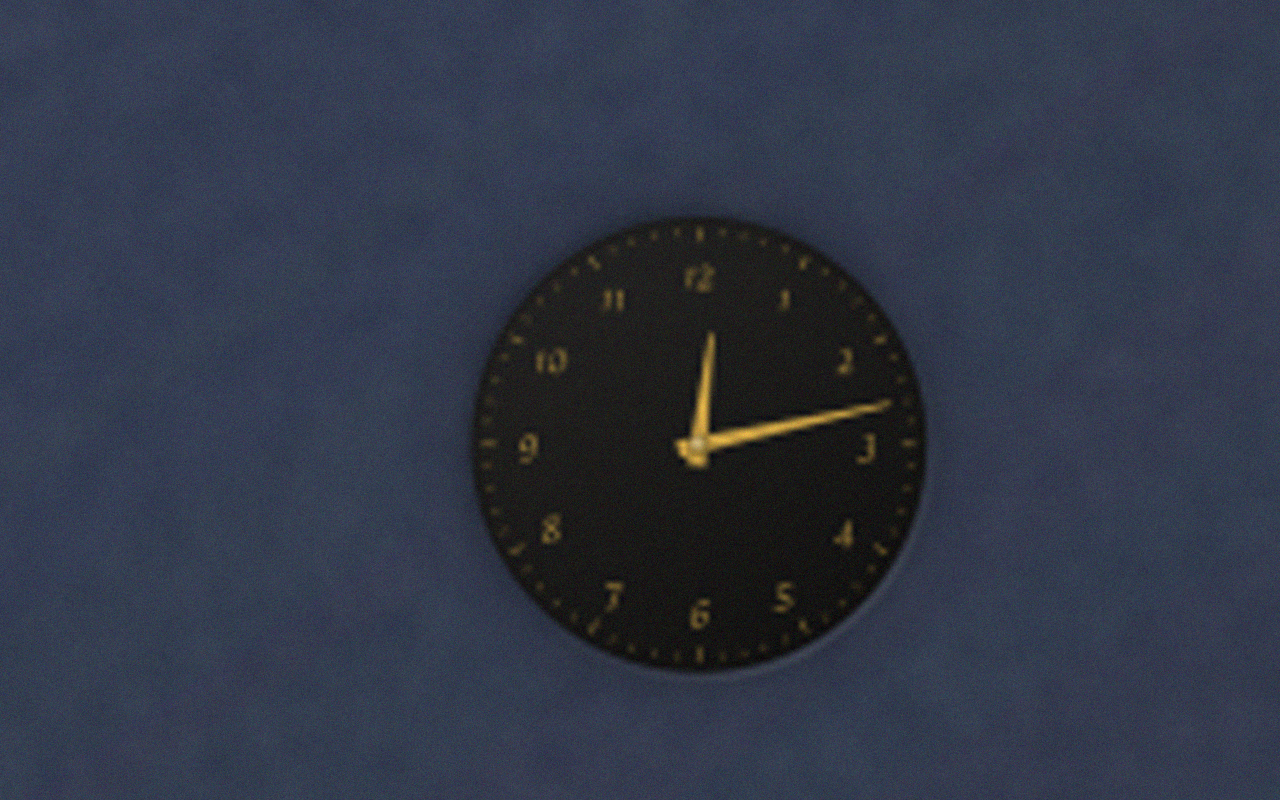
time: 12:13
